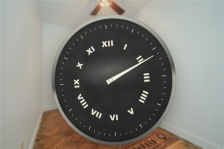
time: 2:11
